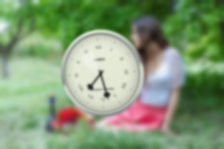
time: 7:28
